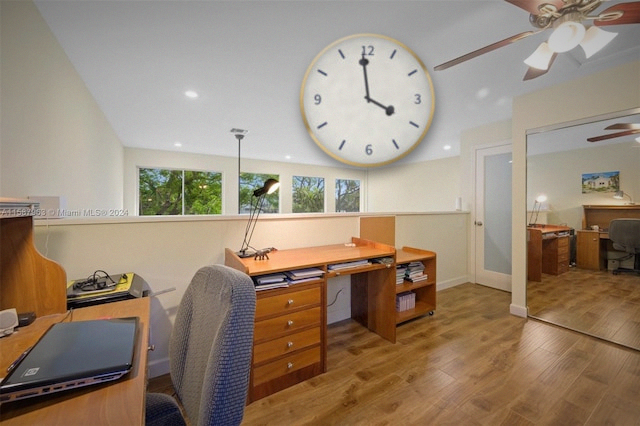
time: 3:59
